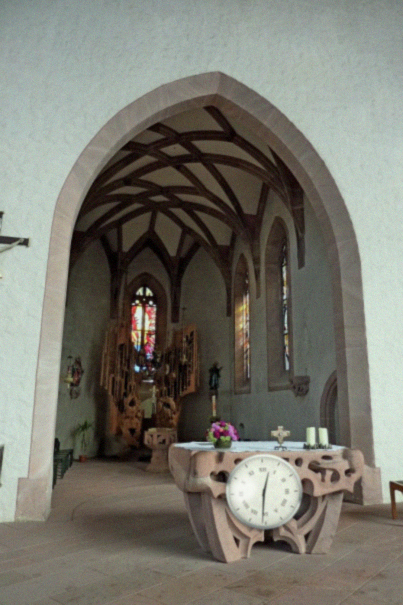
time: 12:31
